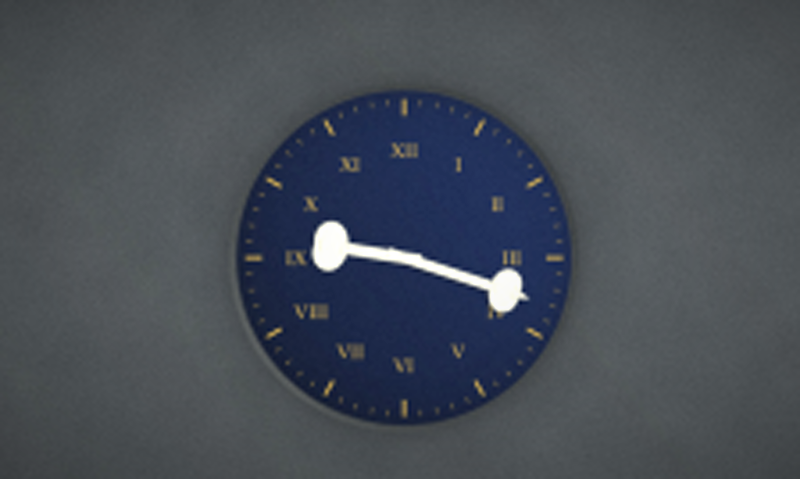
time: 9:18
